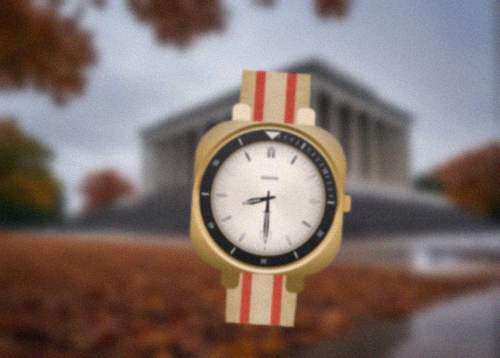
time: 8:30
